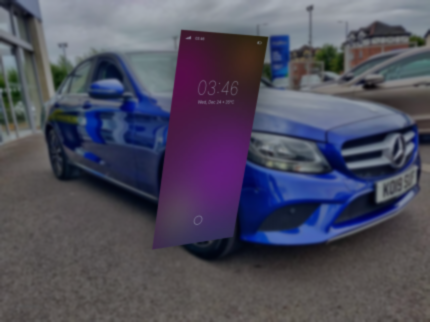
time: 3:46
